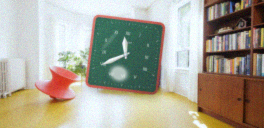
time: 11:40
